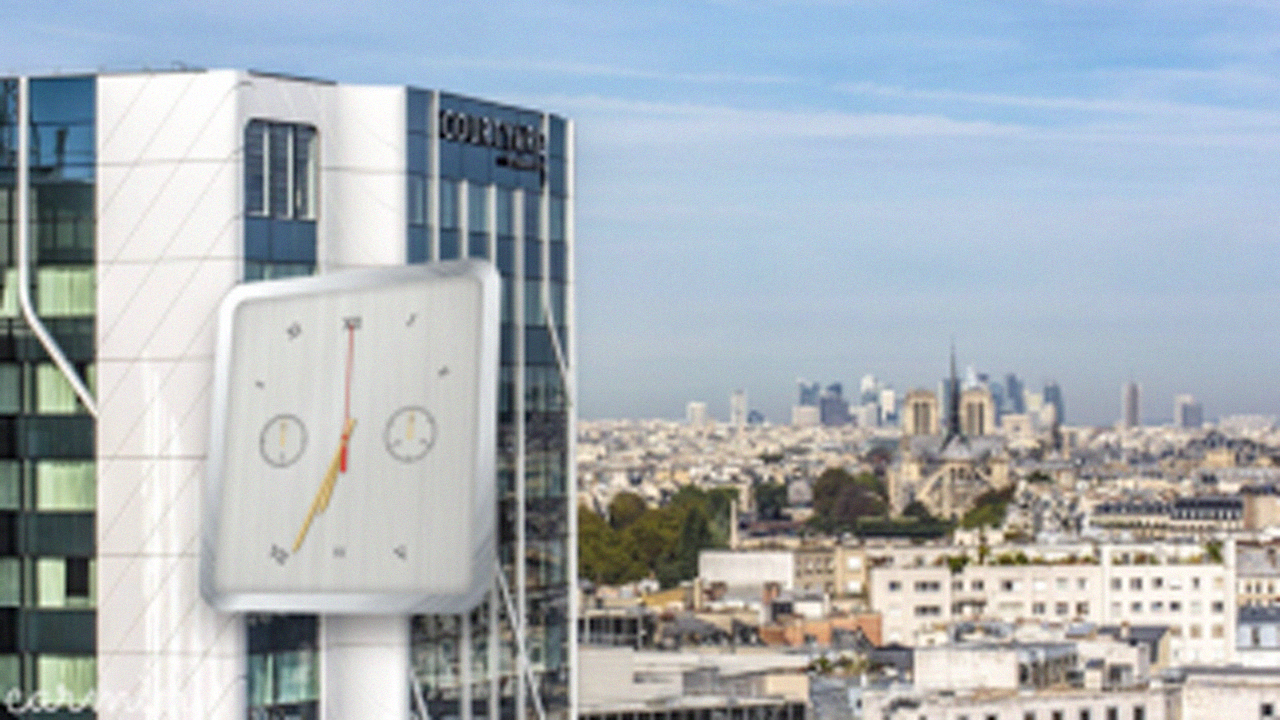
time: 6:34
